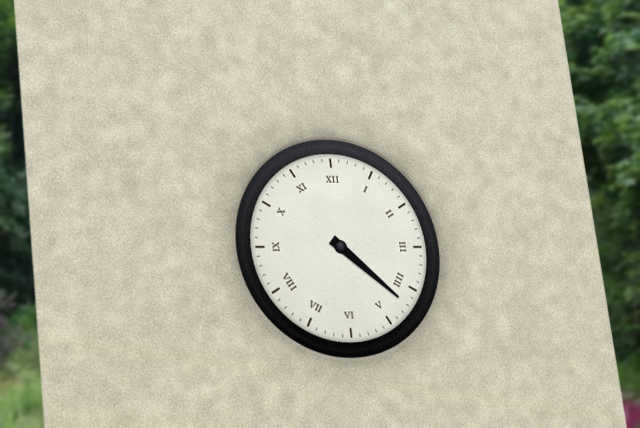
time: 4:22
